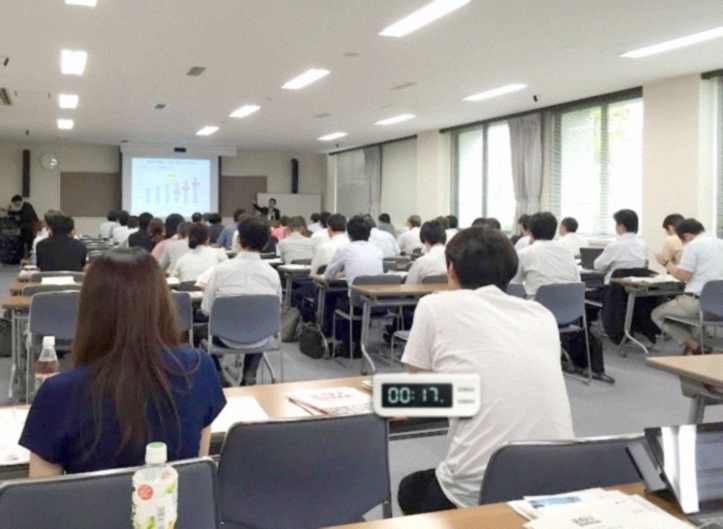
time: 0:17
